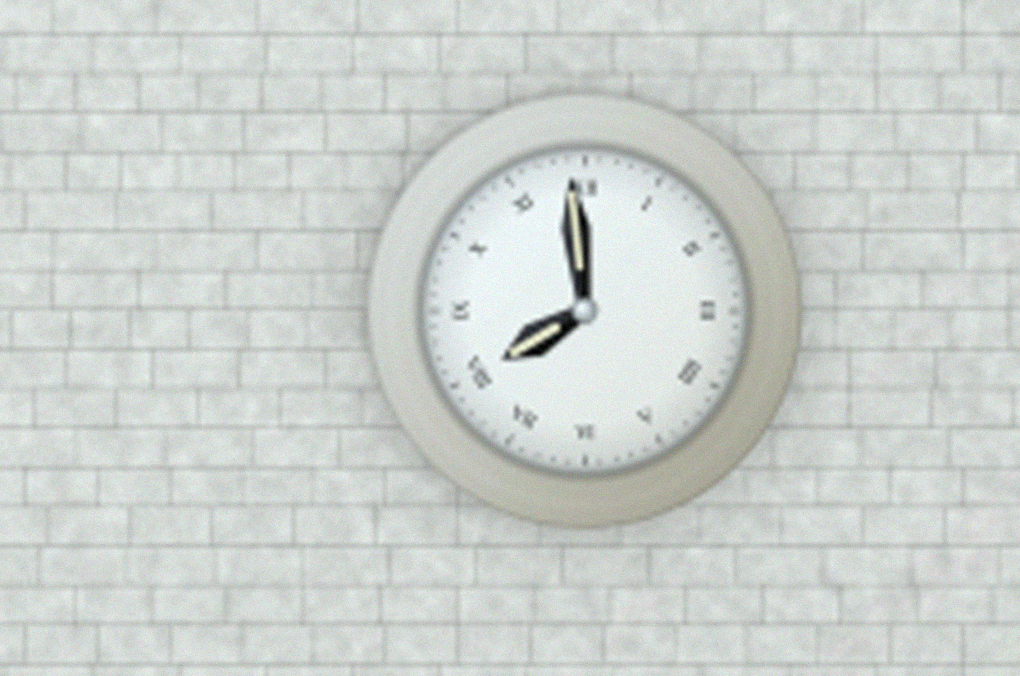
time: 7:59
